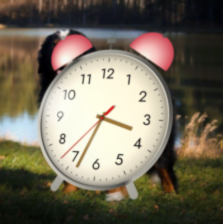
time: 3:33:37
